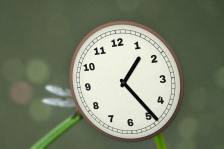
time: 1:24
